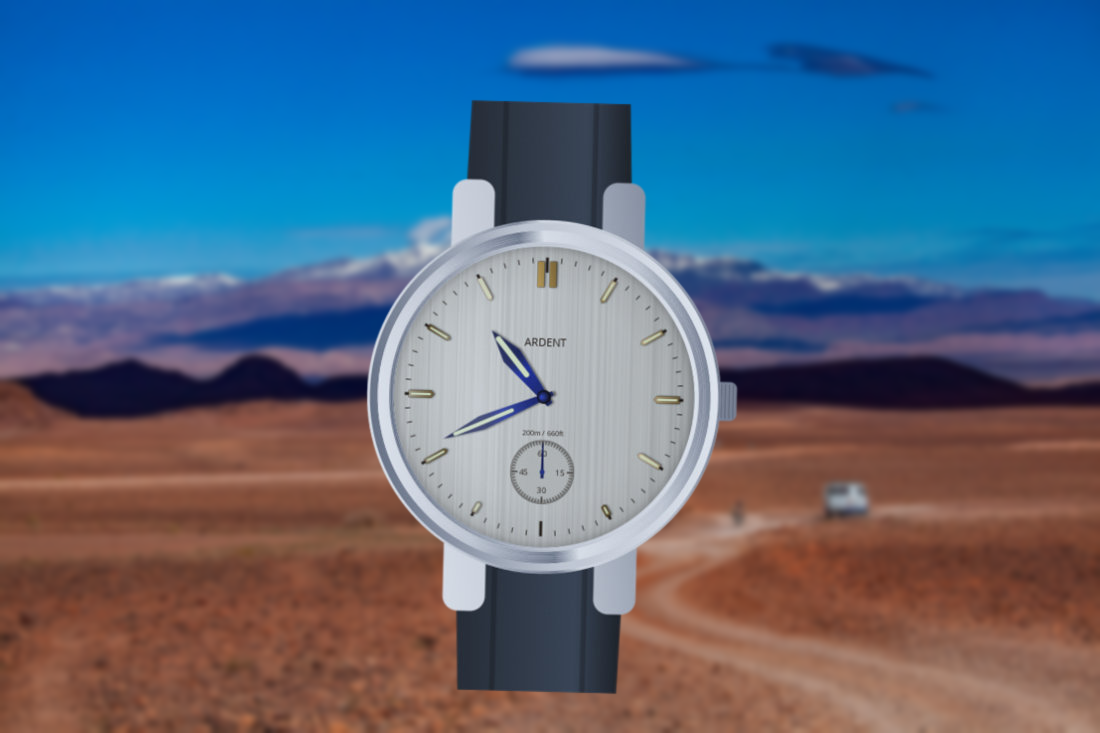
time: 10:41
